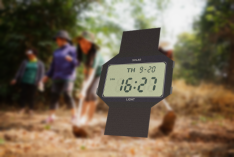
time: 16:27
